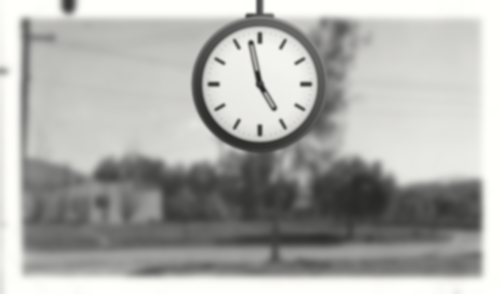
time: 4:58
